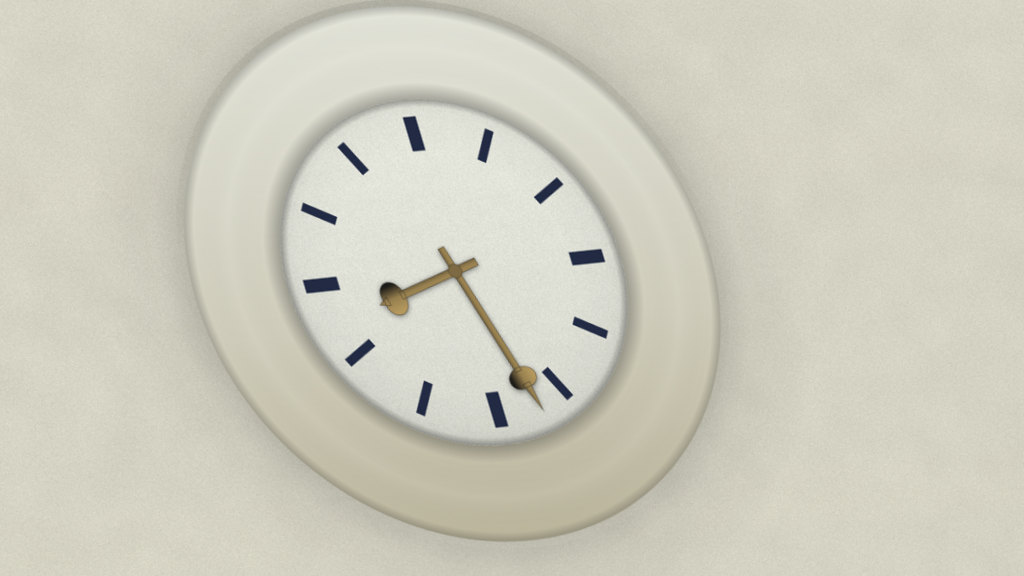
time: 8:27
